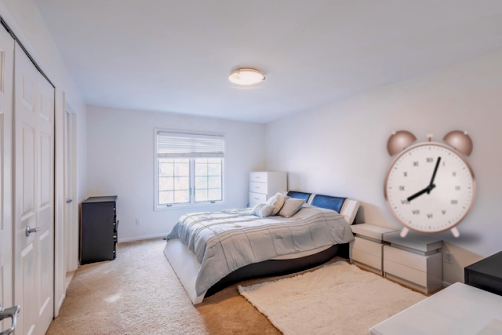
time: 8:03
